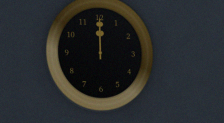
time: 12:00
